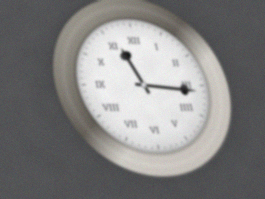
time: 11:16
